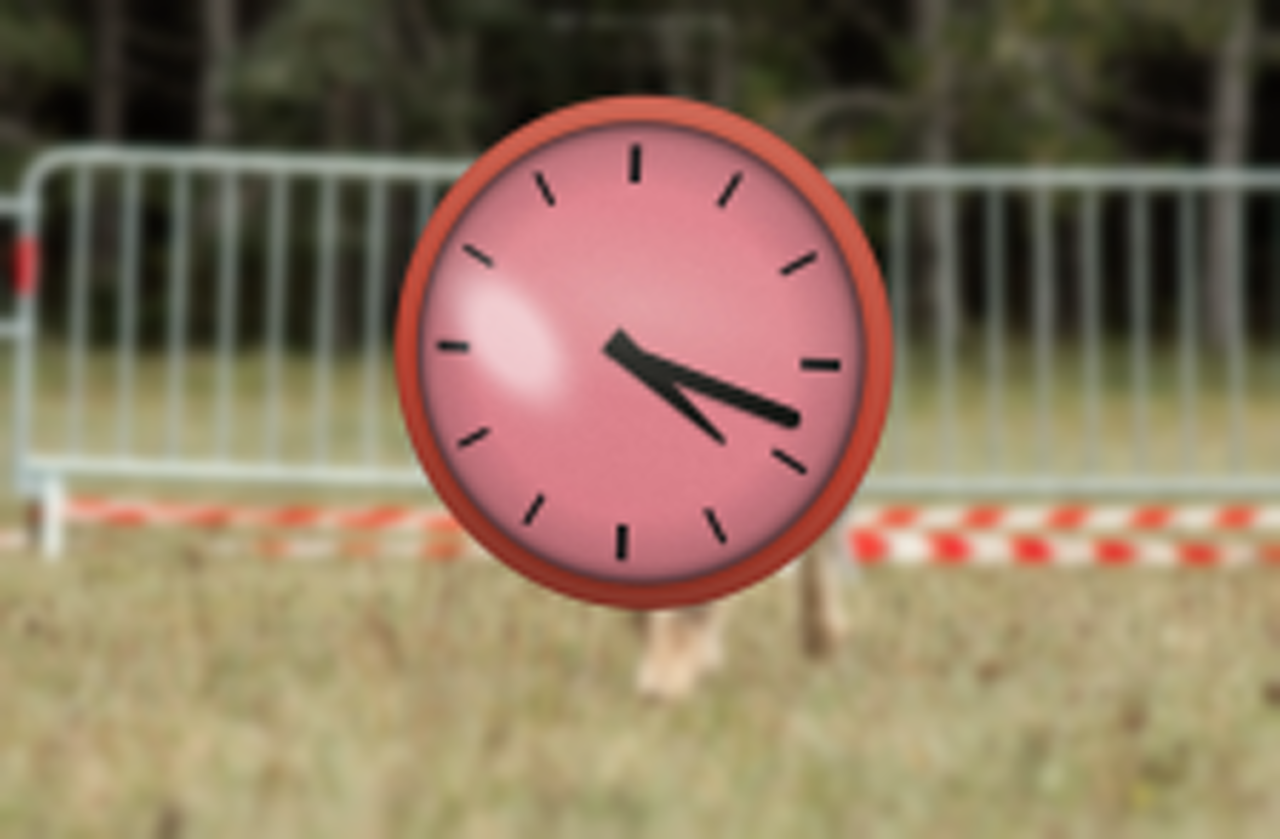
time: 4:18
